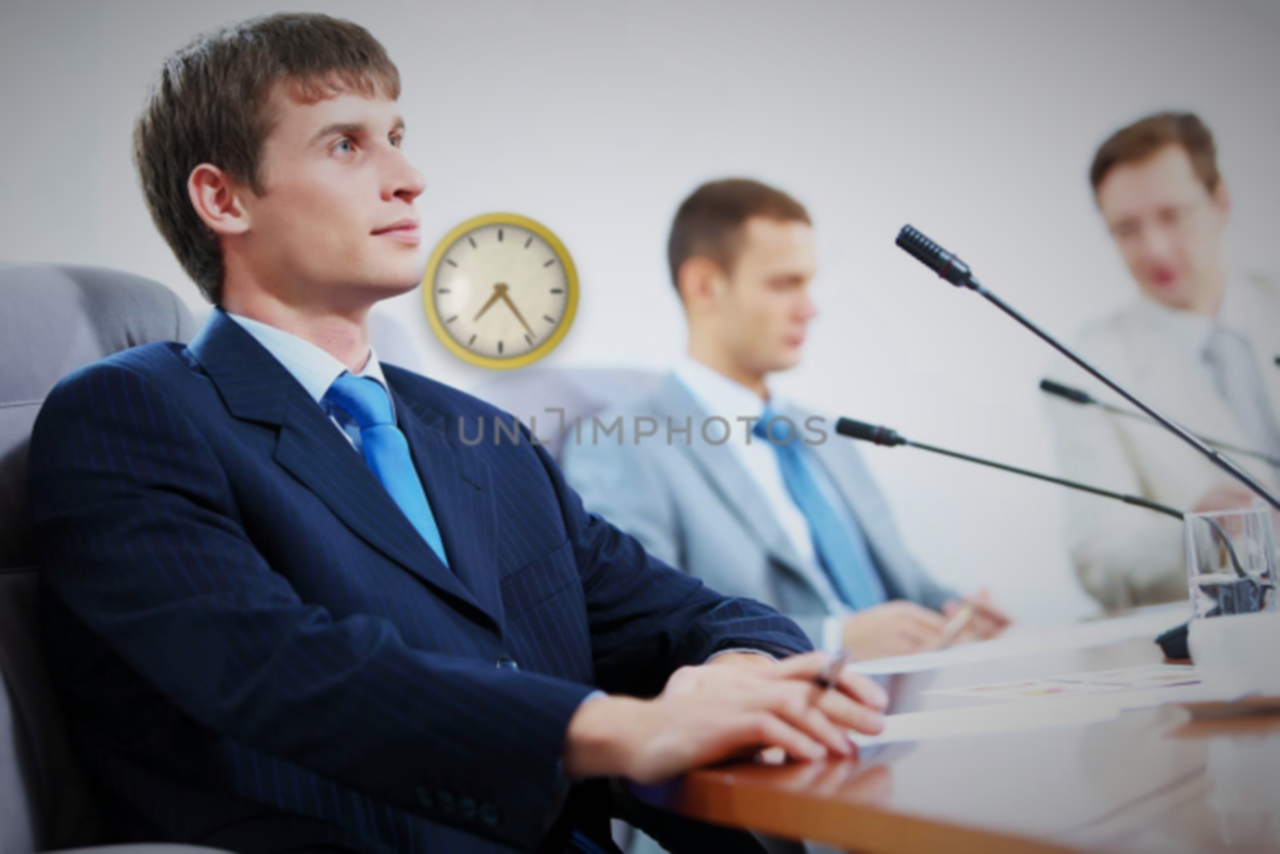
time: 7:24
